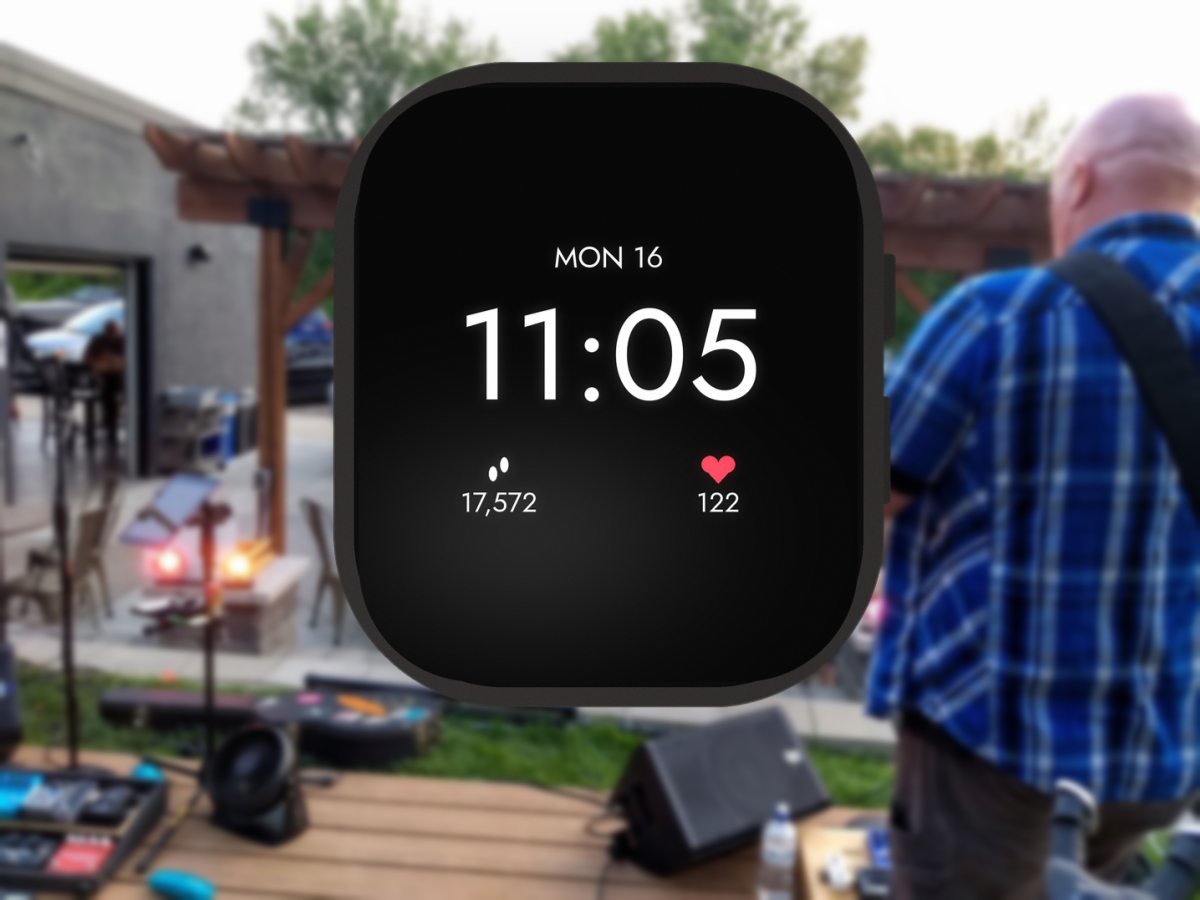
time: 11:05
